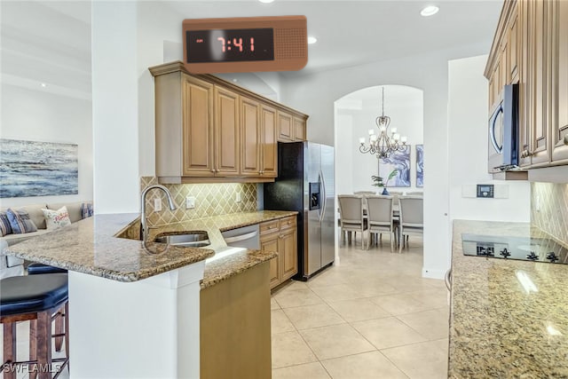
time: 7:41
